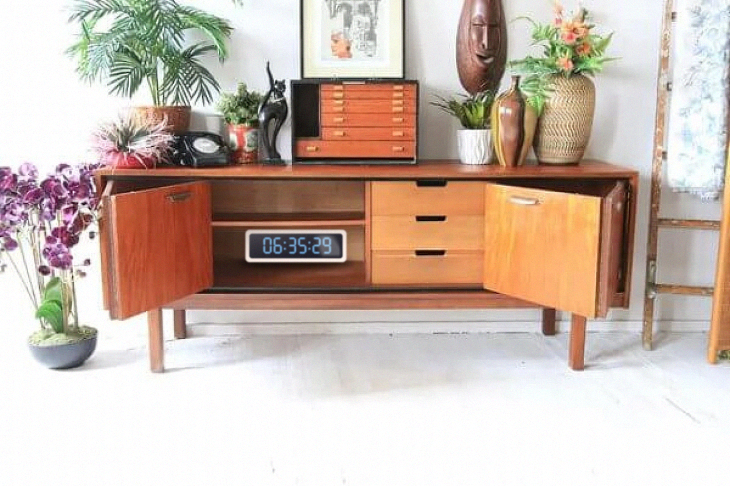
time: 6:35:29
